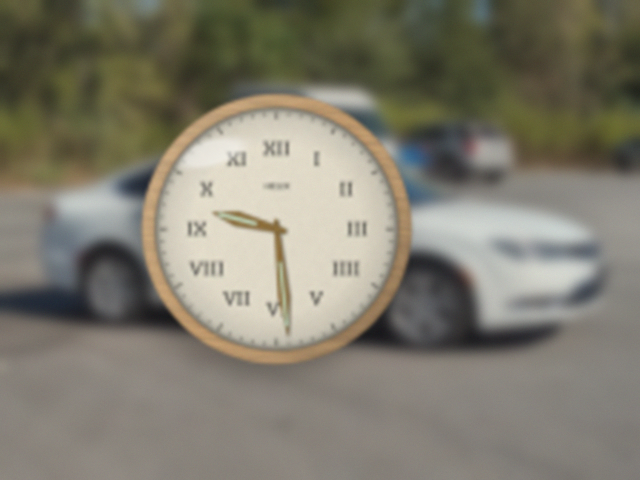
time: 9:29
